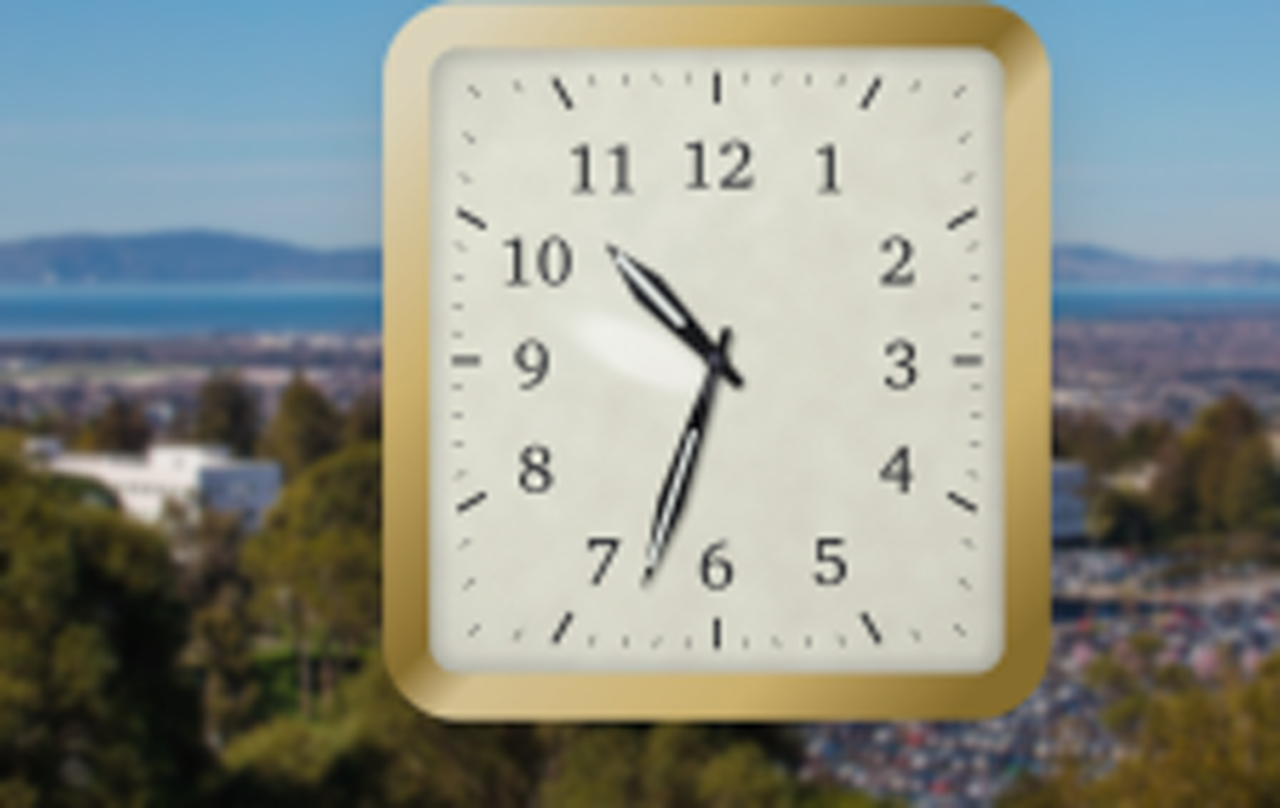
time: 10:33
